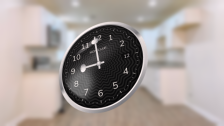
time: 8:59
